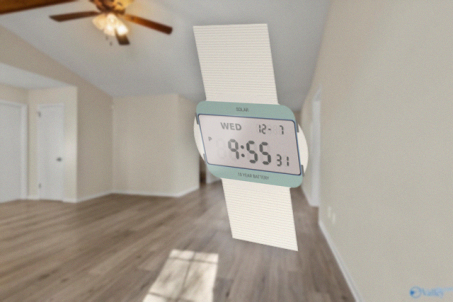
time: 9:55:31
